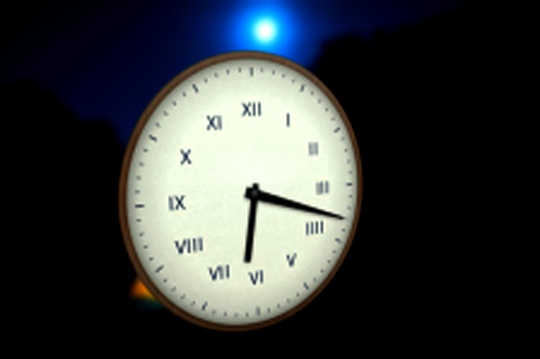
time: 6:18
